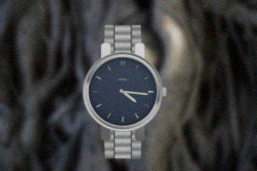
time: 4:16
